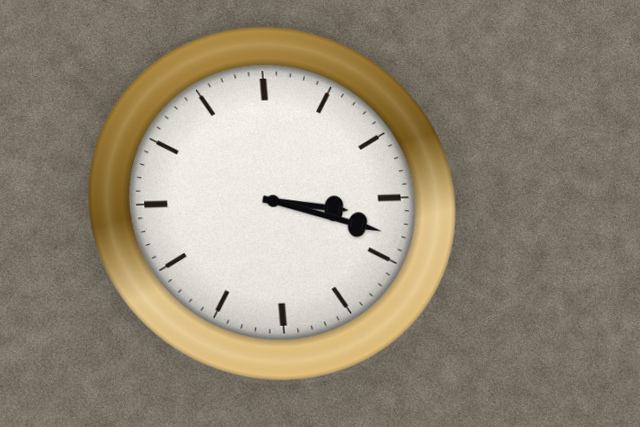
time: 3:18
